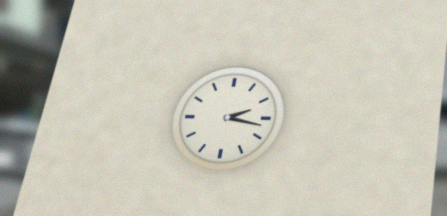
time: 2:17
